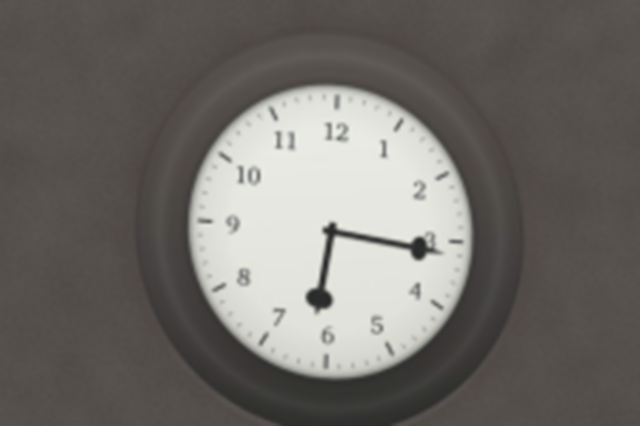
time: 6:16
